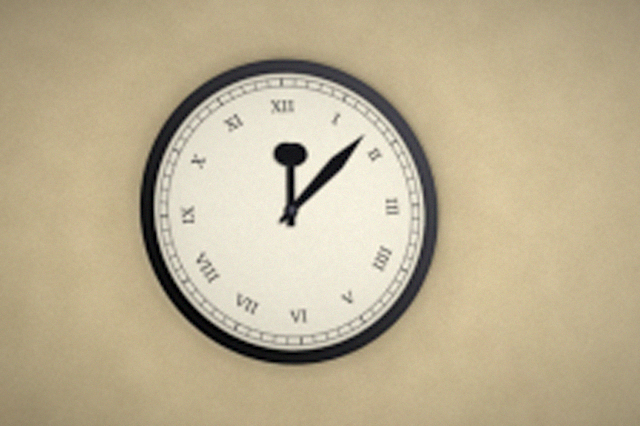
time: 12:08
